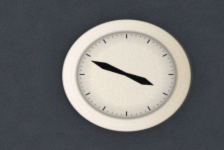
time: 3:49
